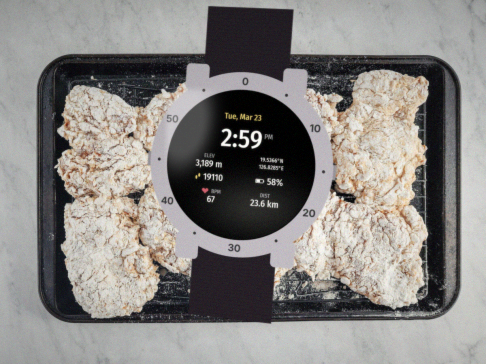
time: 2:59
